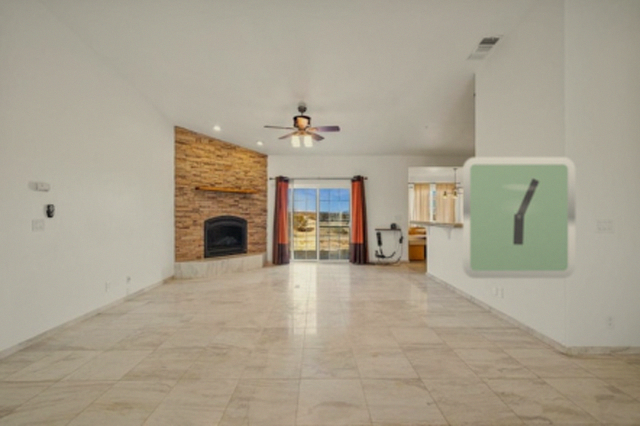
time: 6:04
